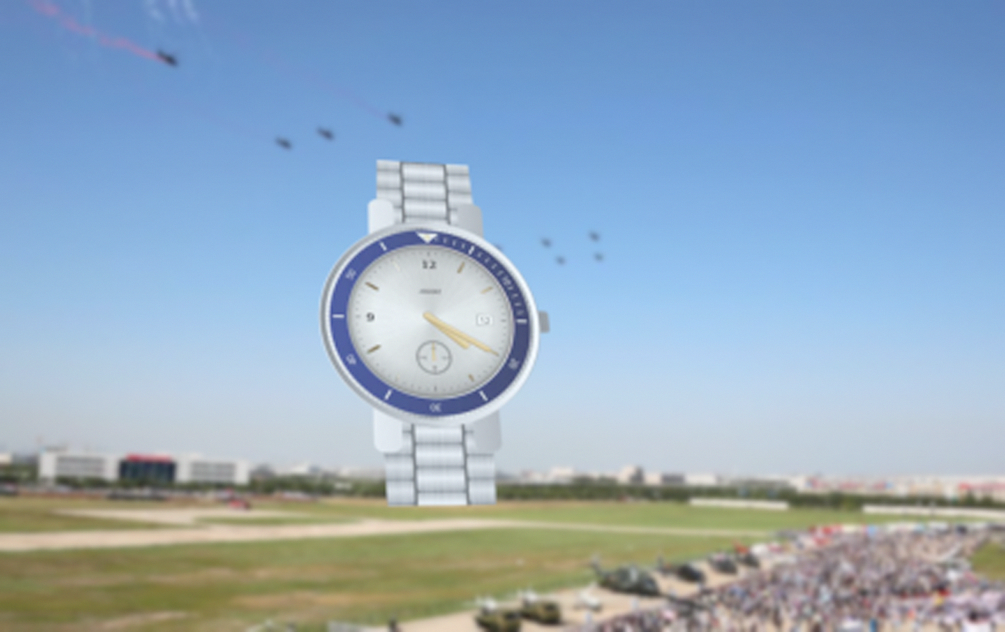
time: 4:20
